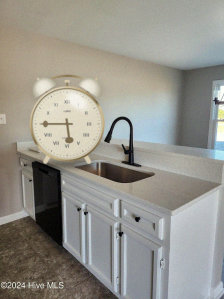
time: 5:45
